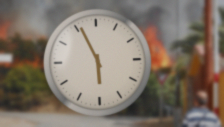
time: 5:56
